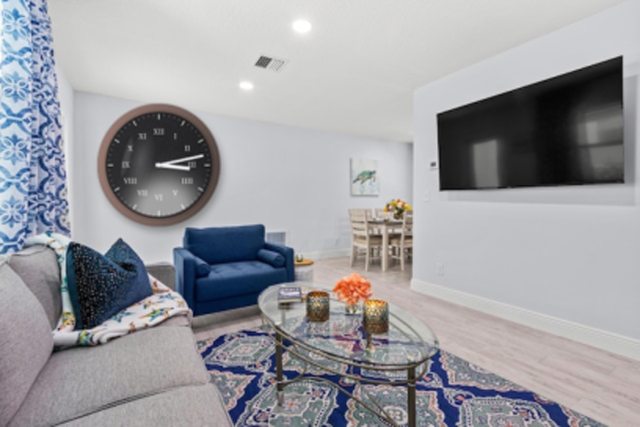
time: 3:13
